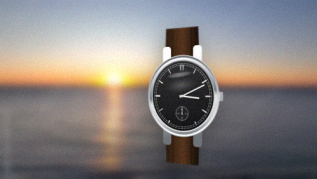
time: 3:11
